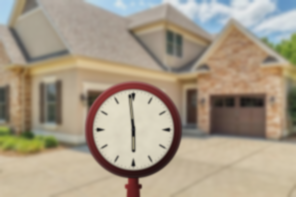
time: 5:59
